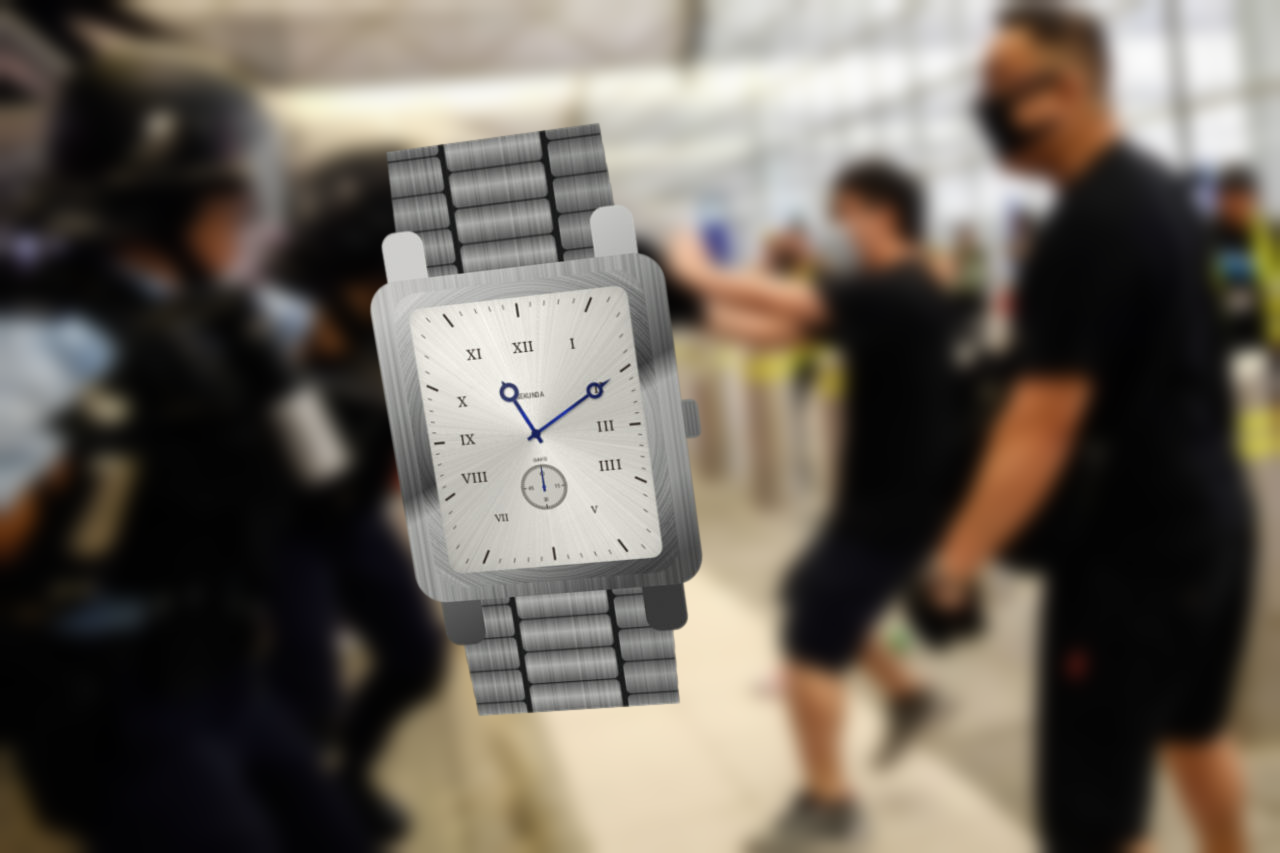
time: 11:10
